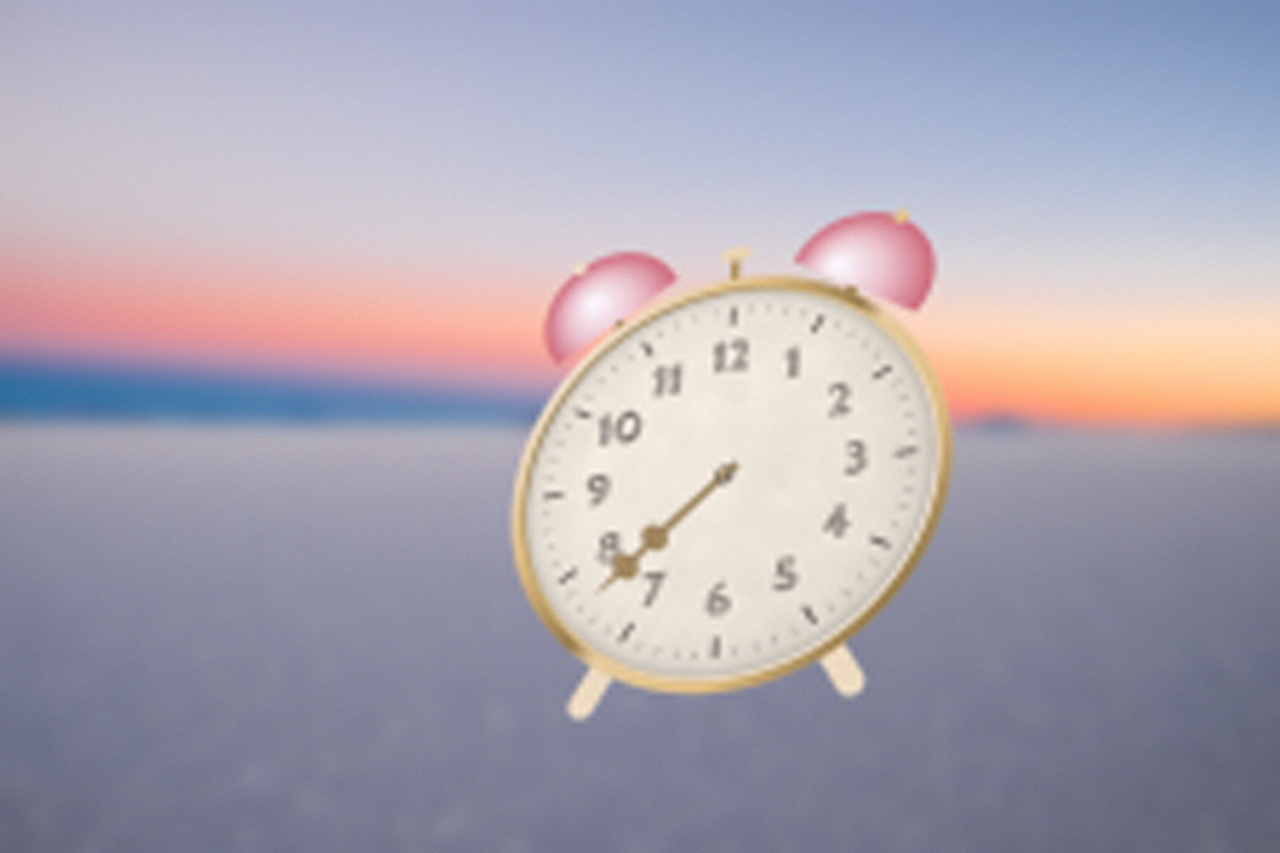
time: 7:38
